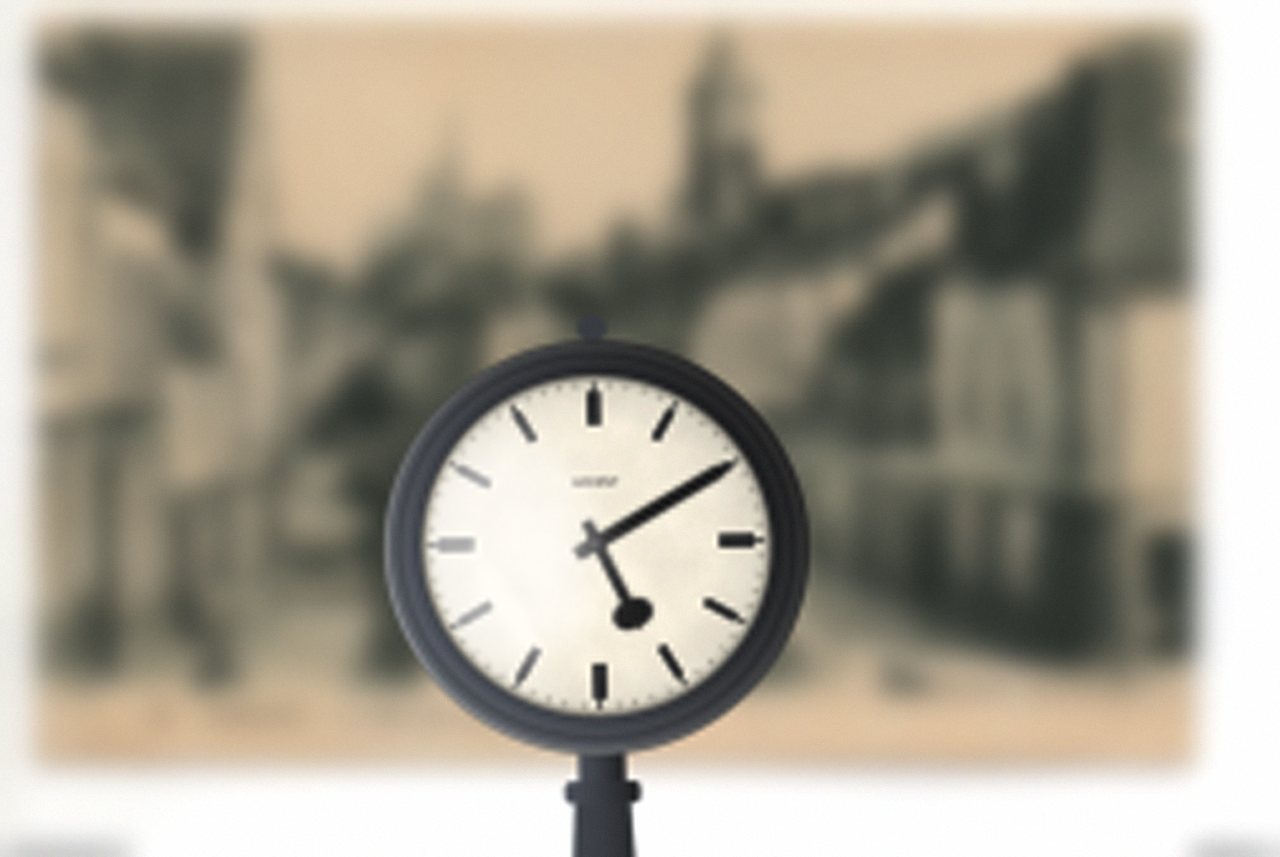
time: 5:10
